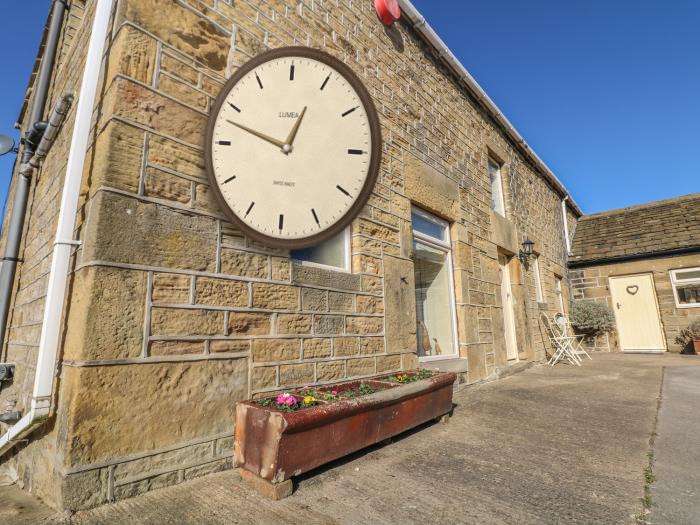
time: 12:48
